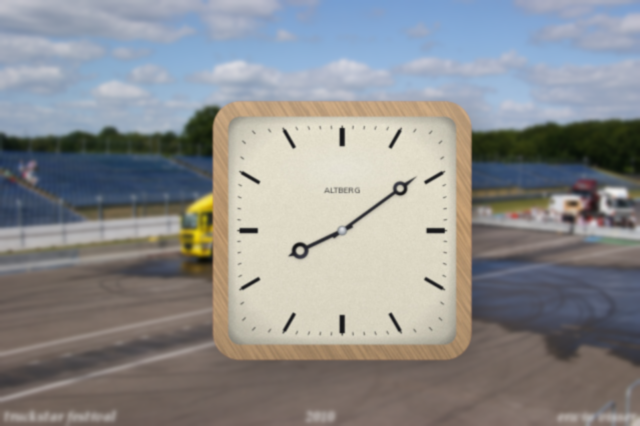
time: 8:09
